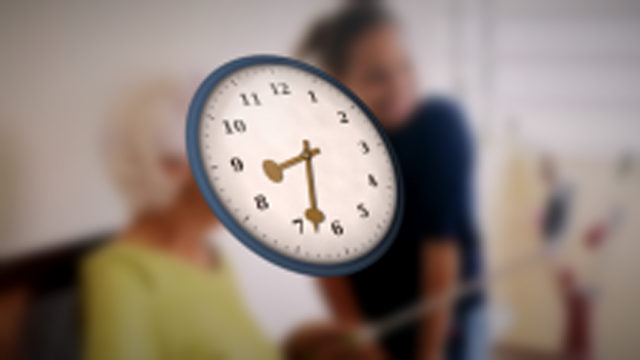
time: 8:33
